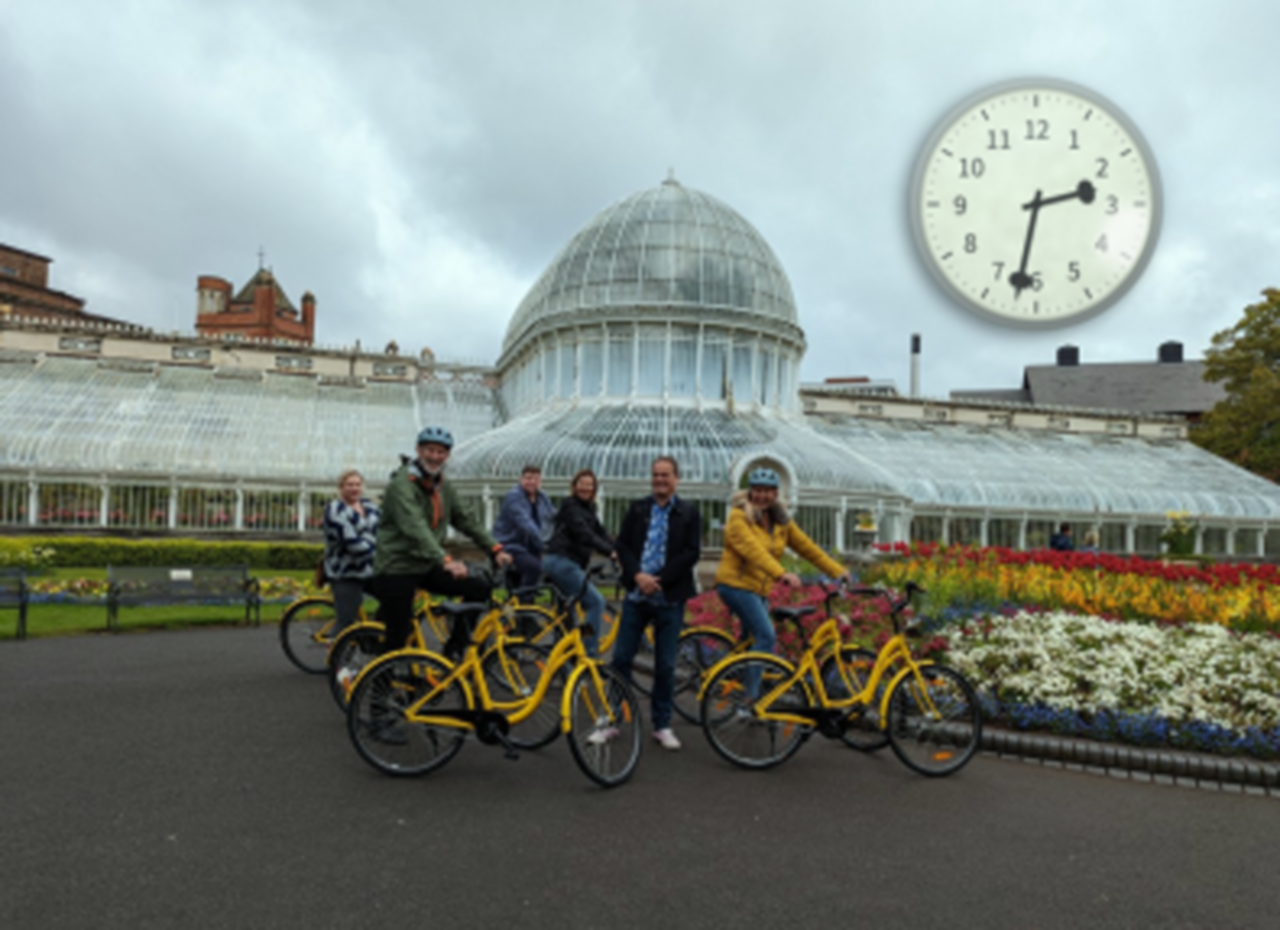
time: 2:32
